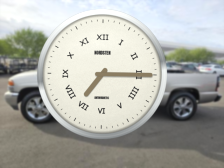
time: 7:15
